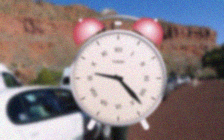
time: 9:23
